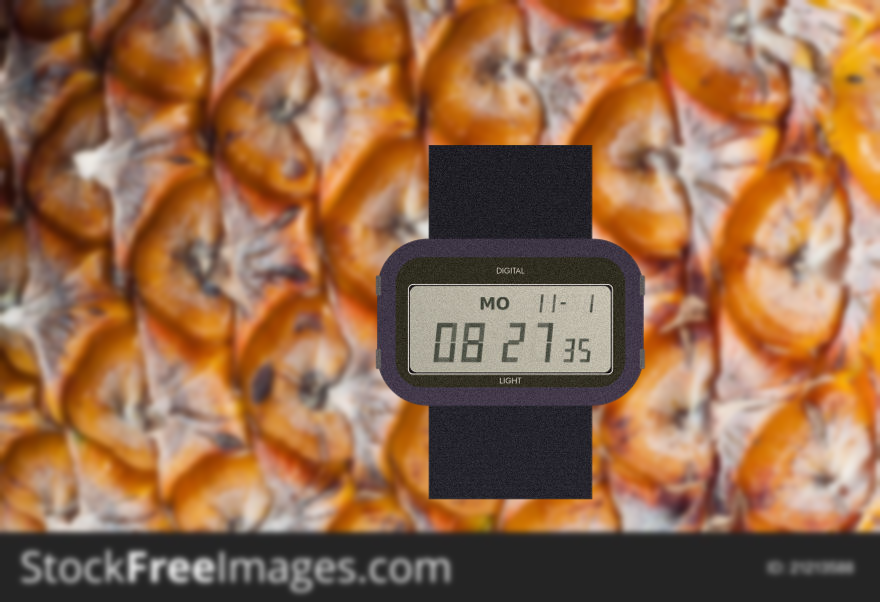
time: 8:27:35
